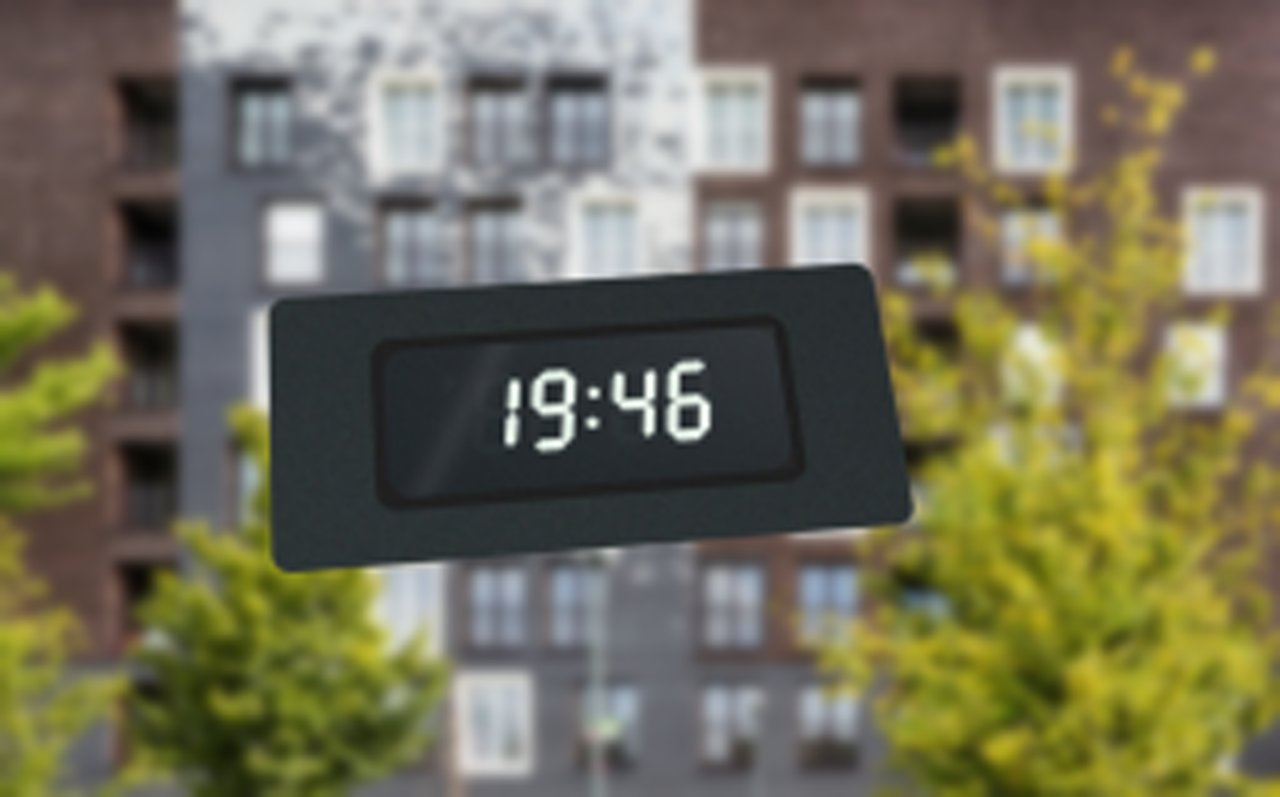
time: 19:46
